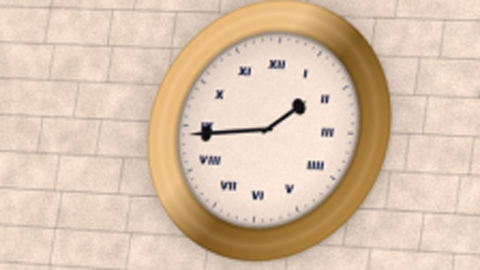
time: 1:44
